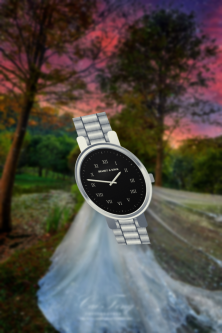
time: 1:47
